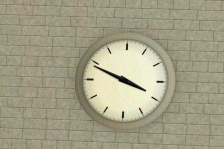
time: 3:49
